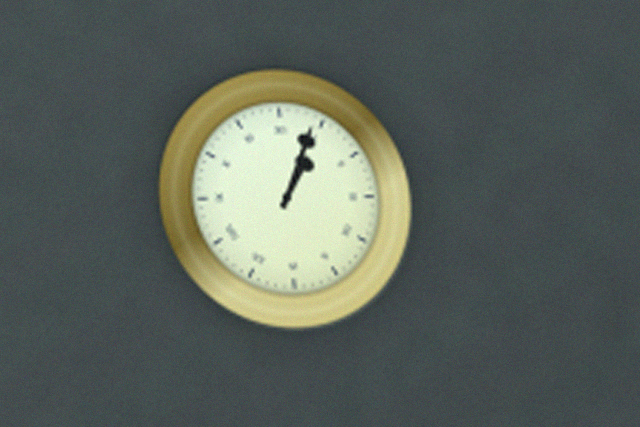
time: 1:04
